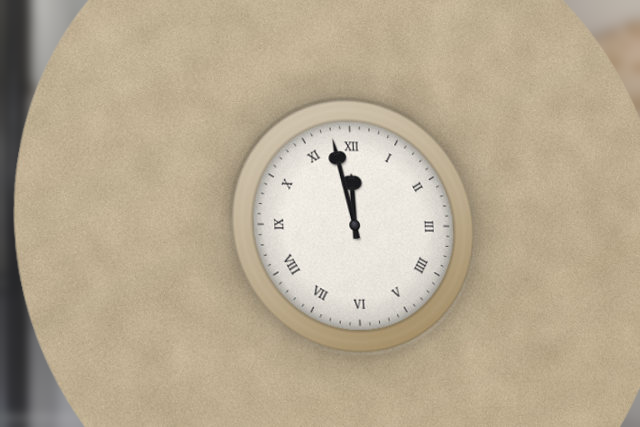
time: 11:58
